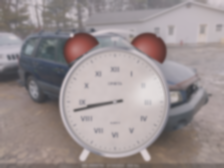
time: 8:43
